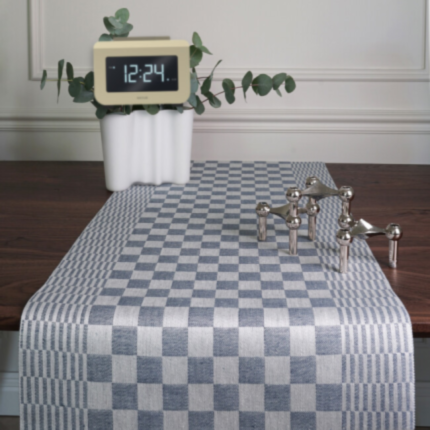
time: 12:24
